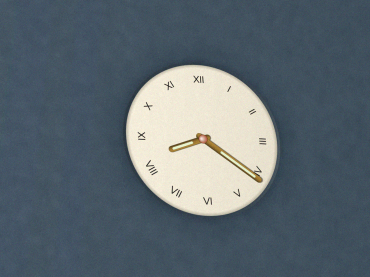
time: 8:21
